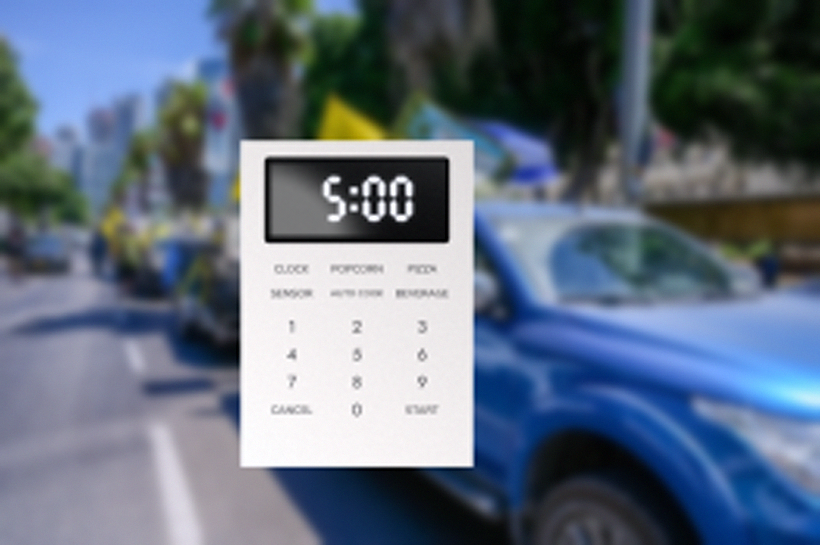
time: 5:00
